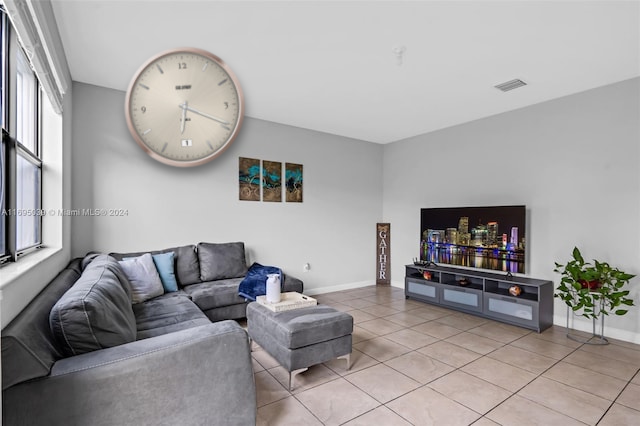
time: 6:19
